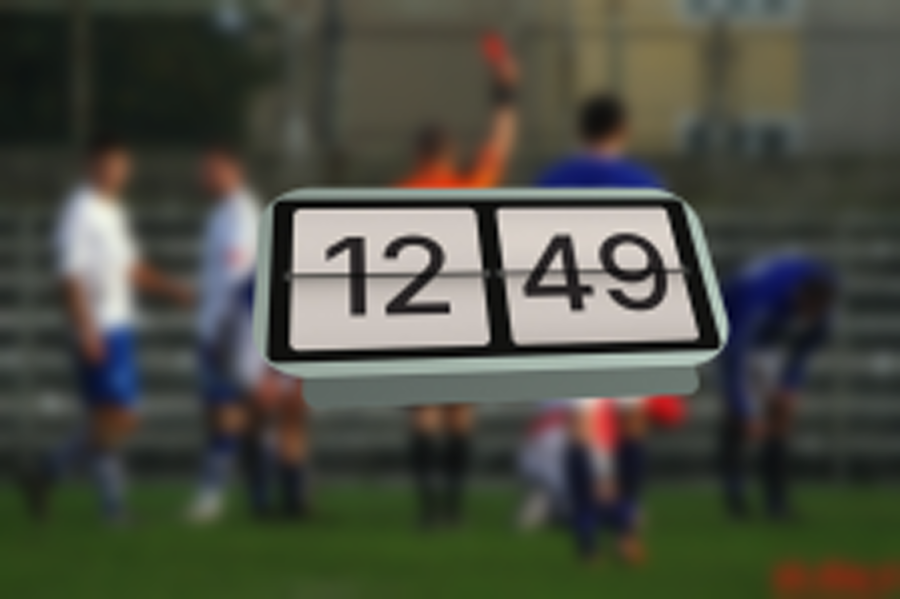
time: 12:49
